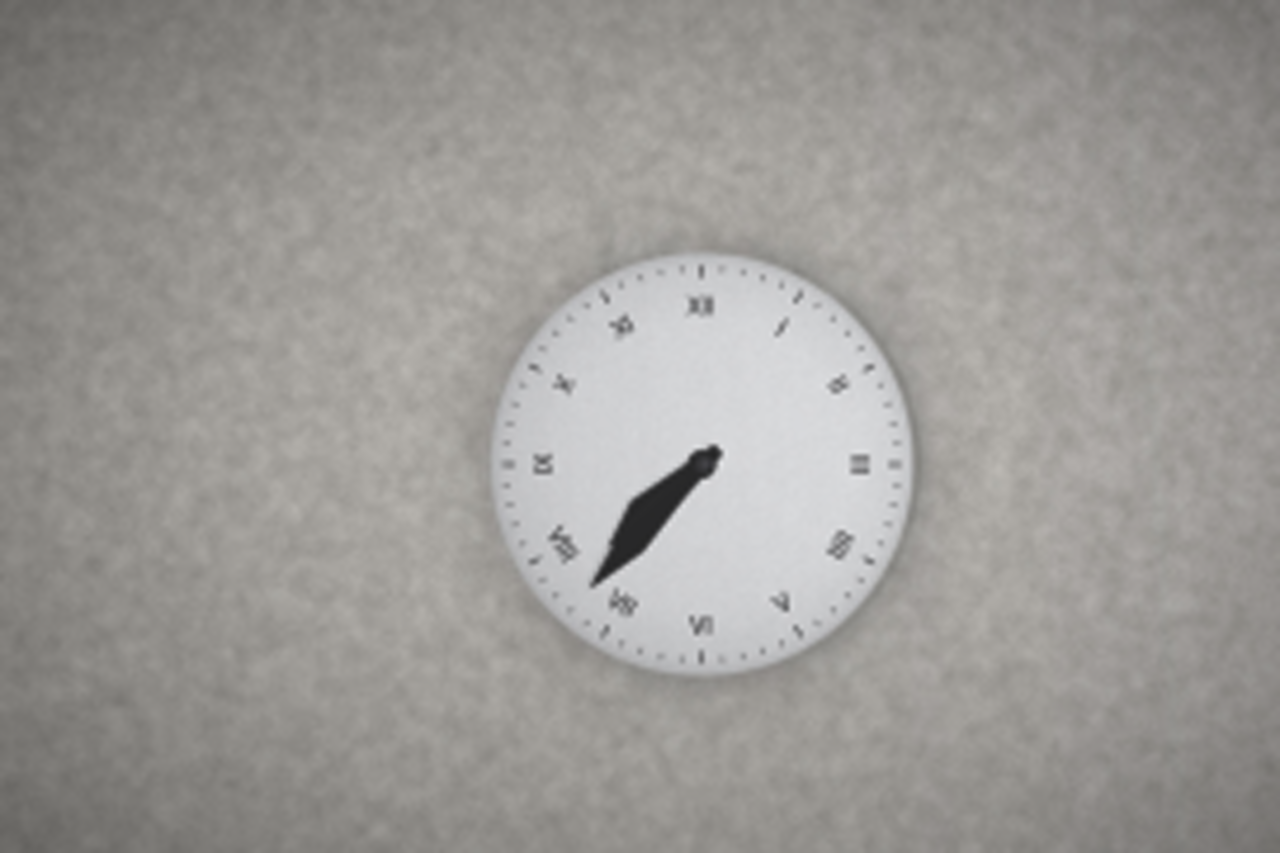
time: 7:37
